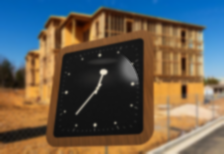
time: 12:37
